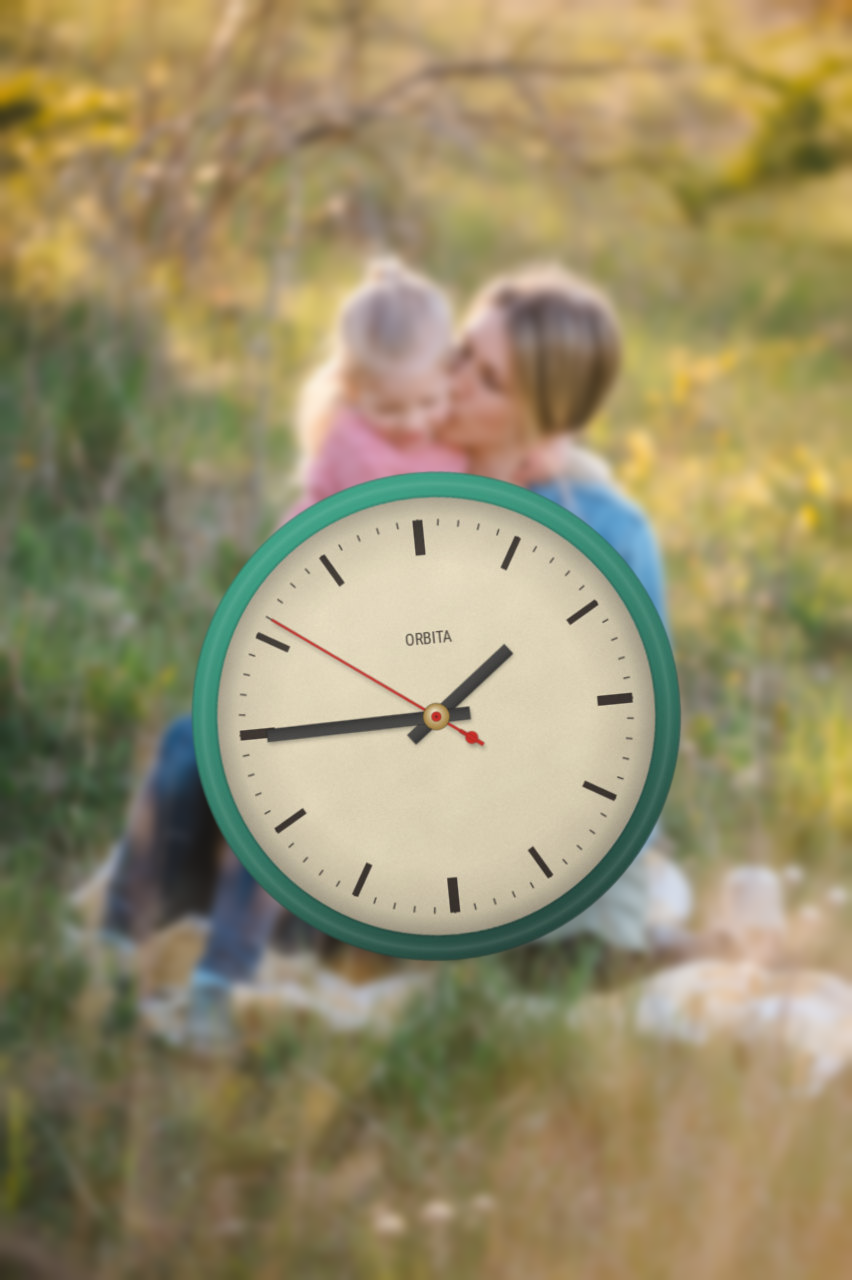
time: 1:44:51
